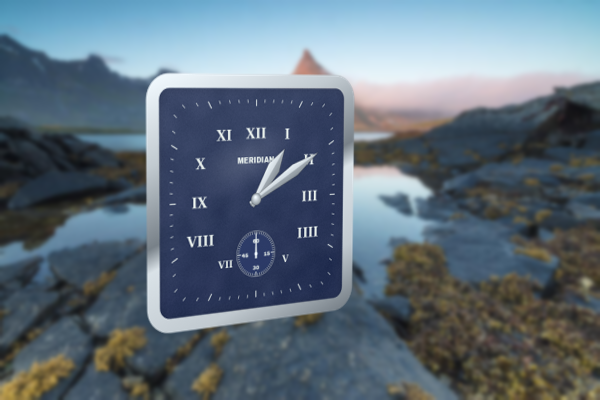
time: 1:10
